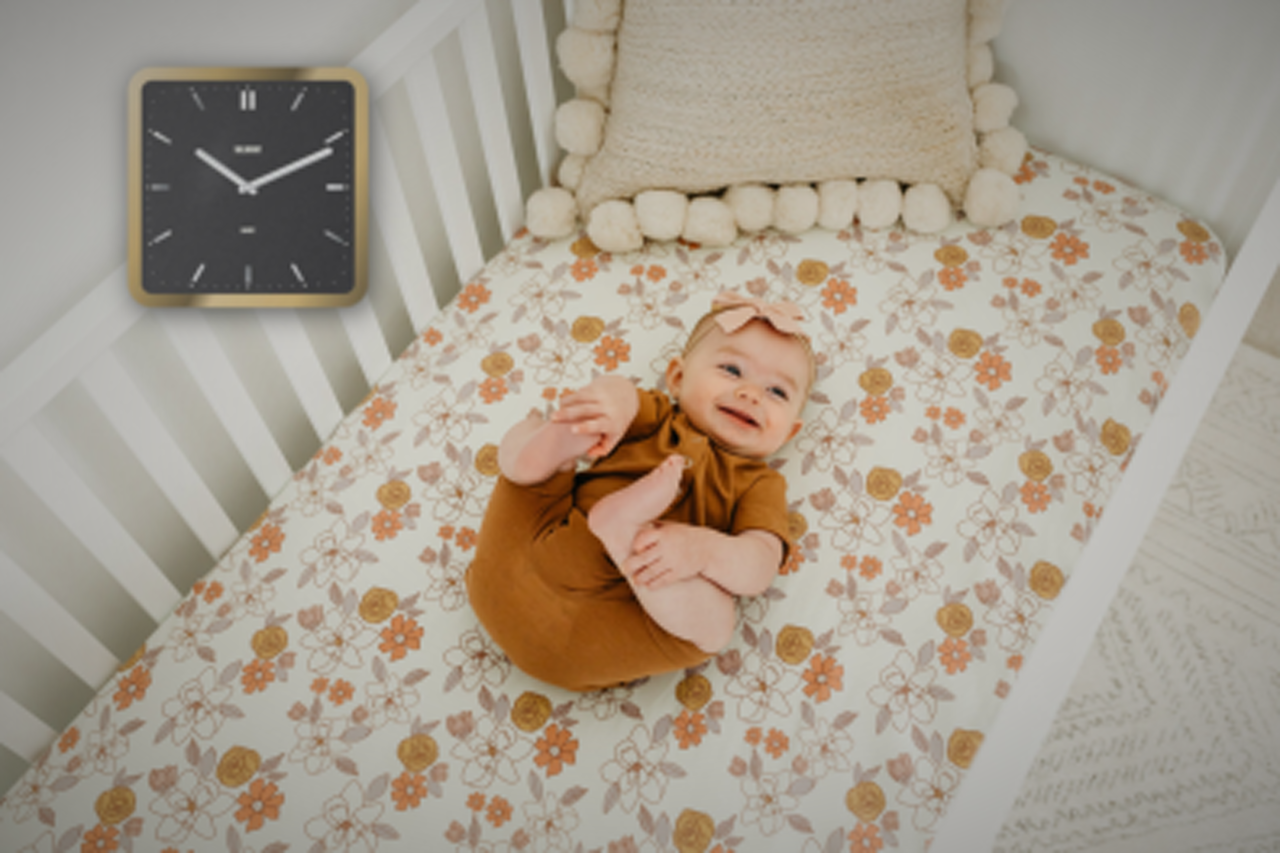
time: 10:11
